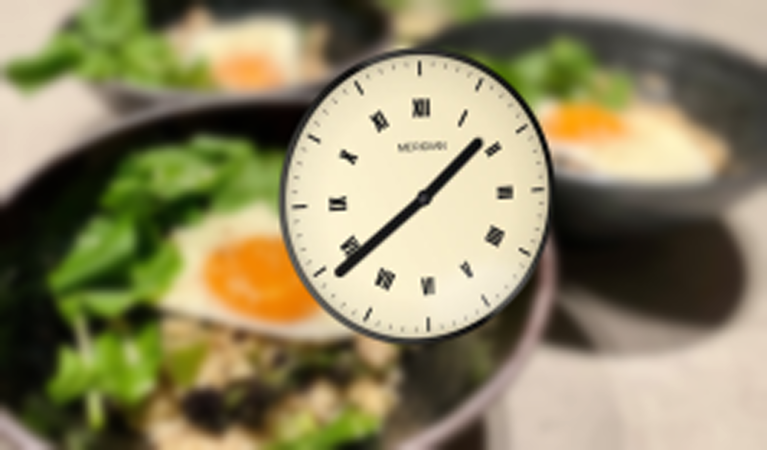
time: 1:39
